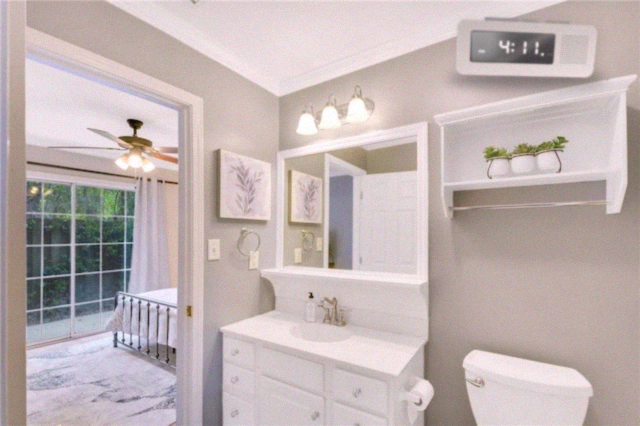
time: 4:11
